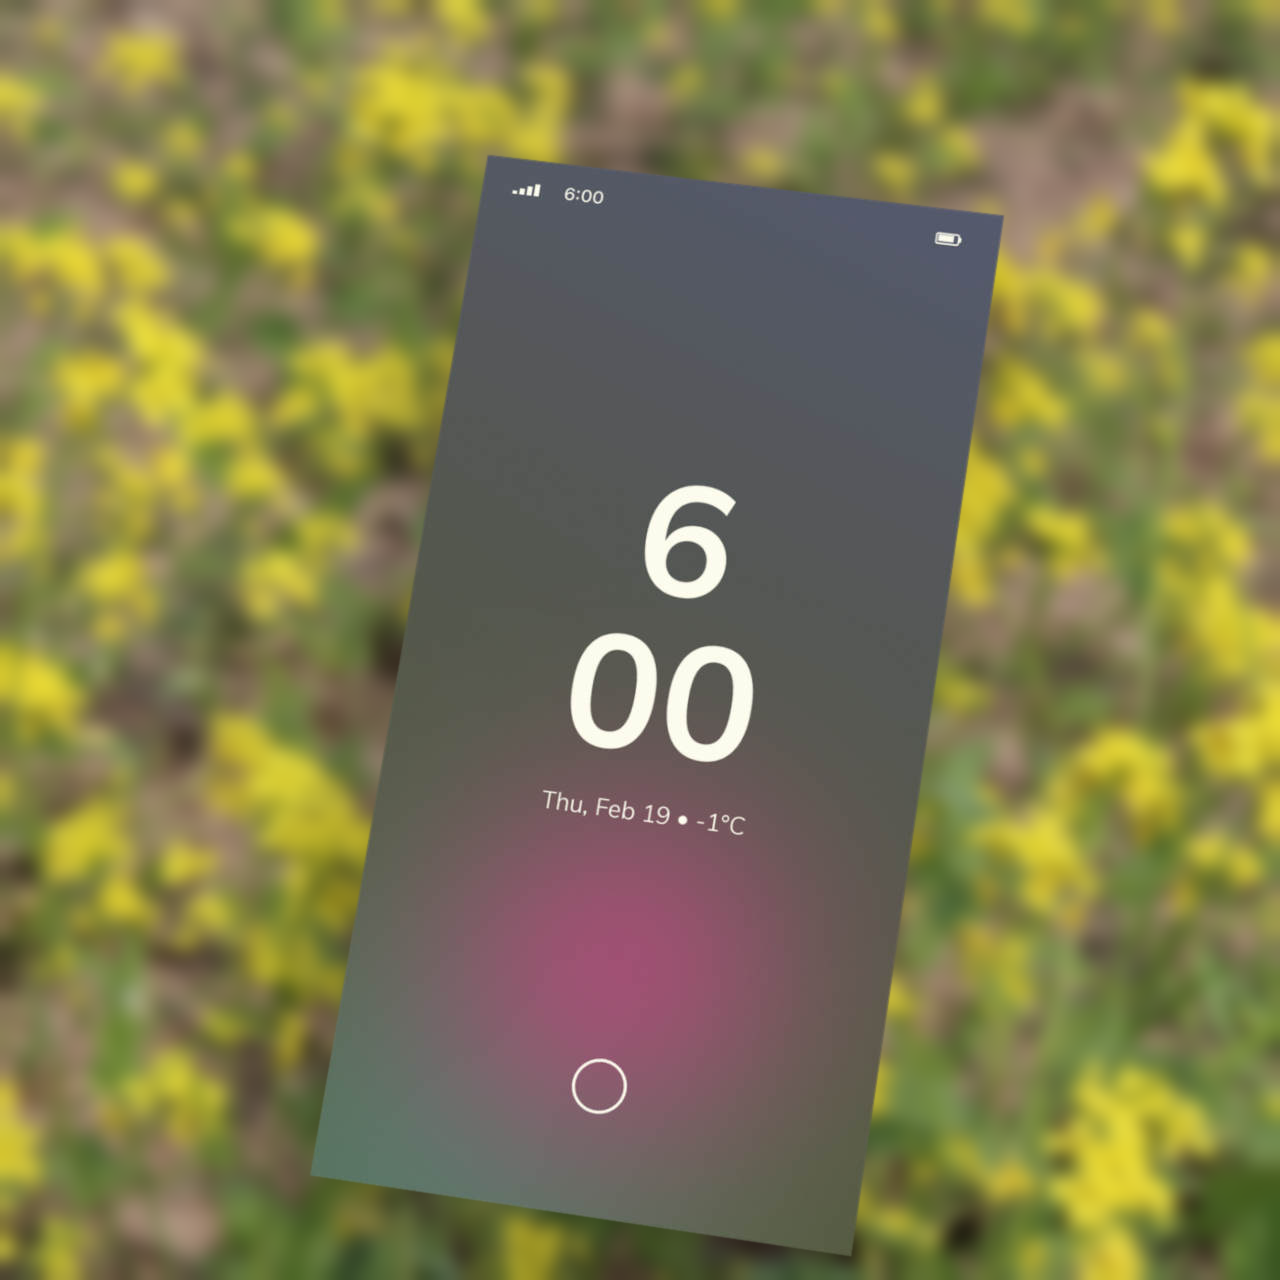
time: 6:00
